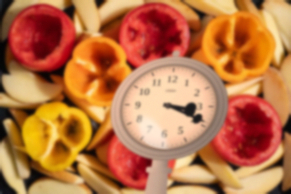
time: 3:19
